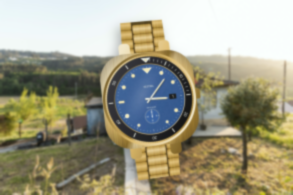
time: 3:07
